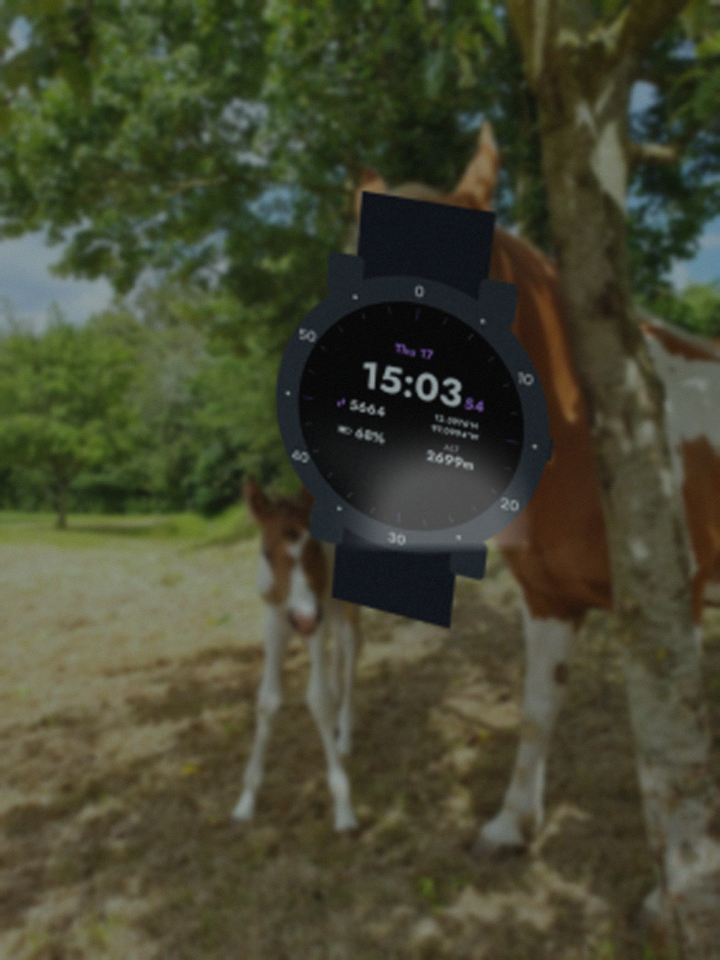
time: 15:03
